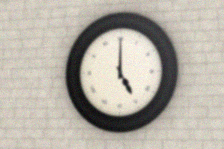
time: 5:00
